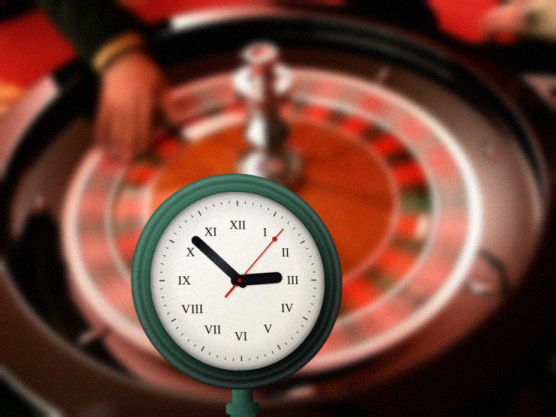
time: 2:52:07
